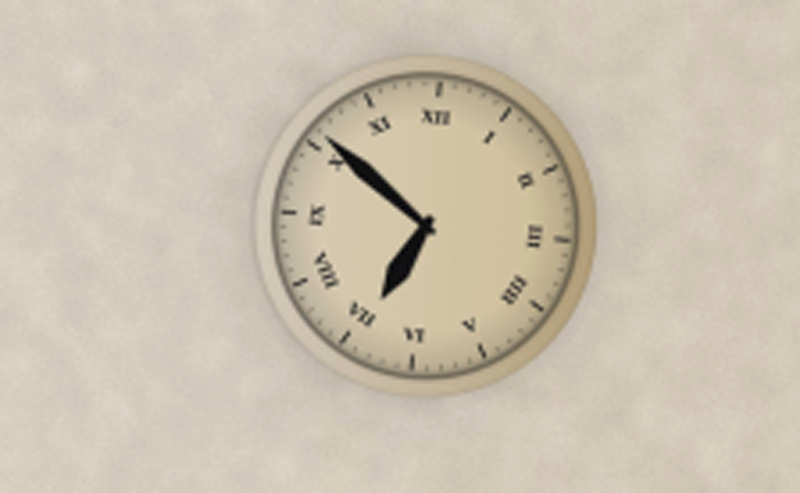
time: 6:51
